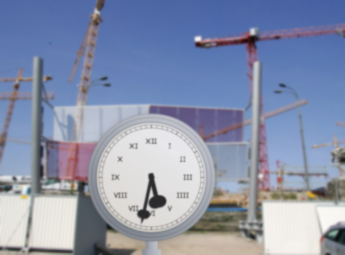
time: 5:32
